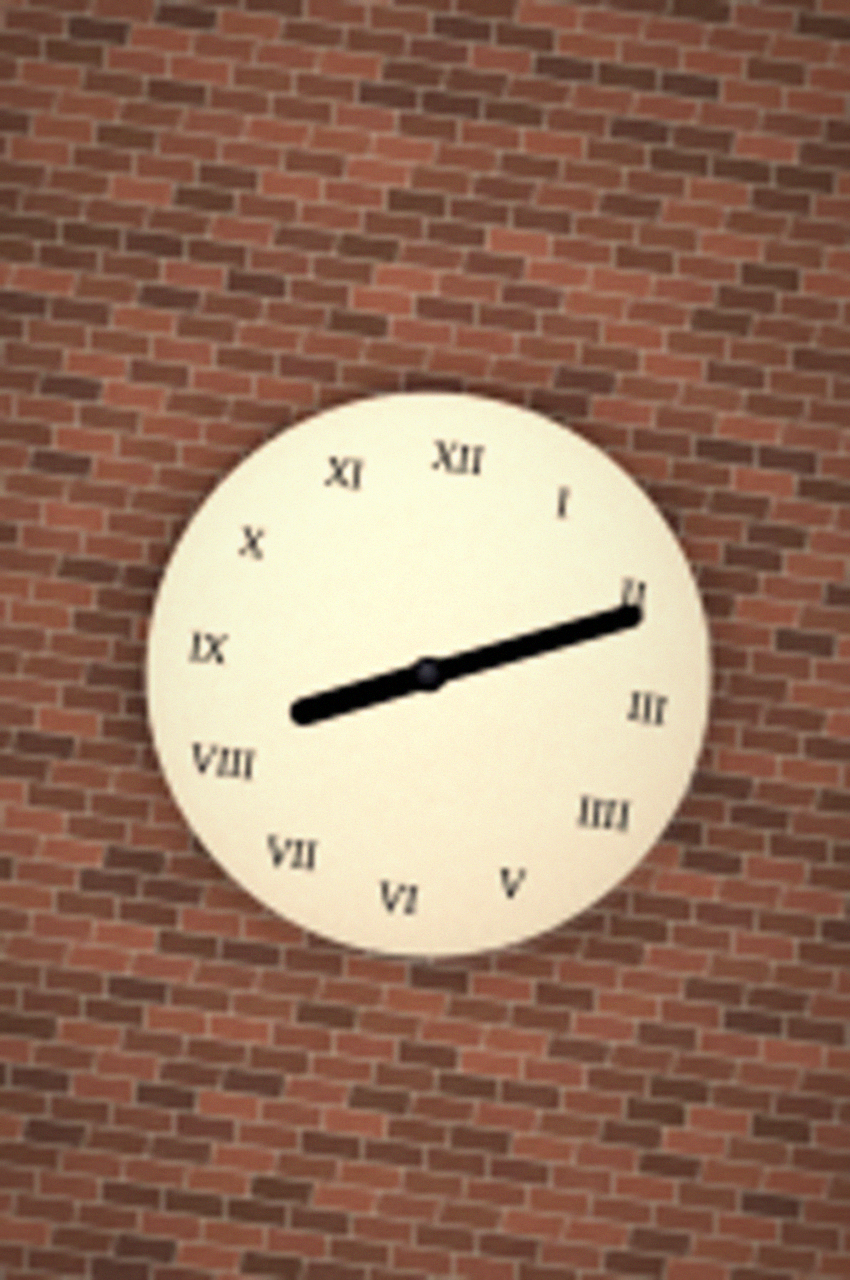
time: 8:11
